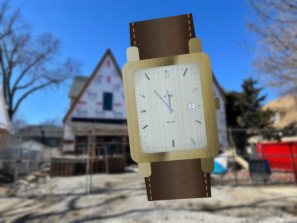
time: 11:54
